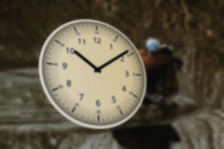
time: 10:09
